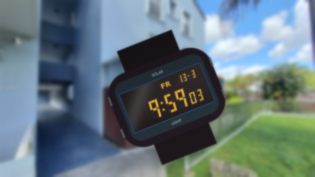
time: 9:59:03
